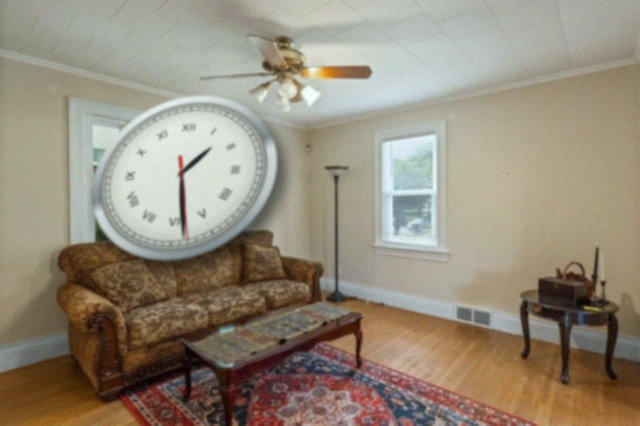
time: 1:28:28
